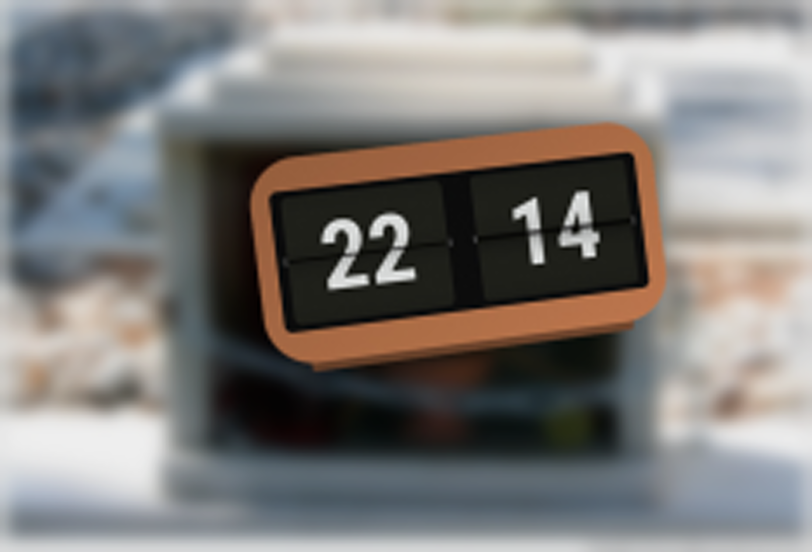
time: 22:14
